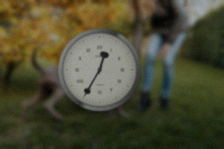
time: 12:35
